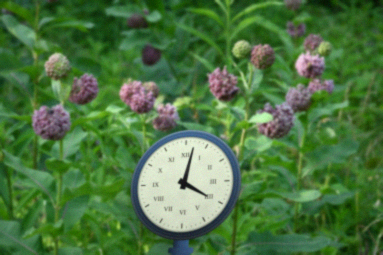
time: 4:02
